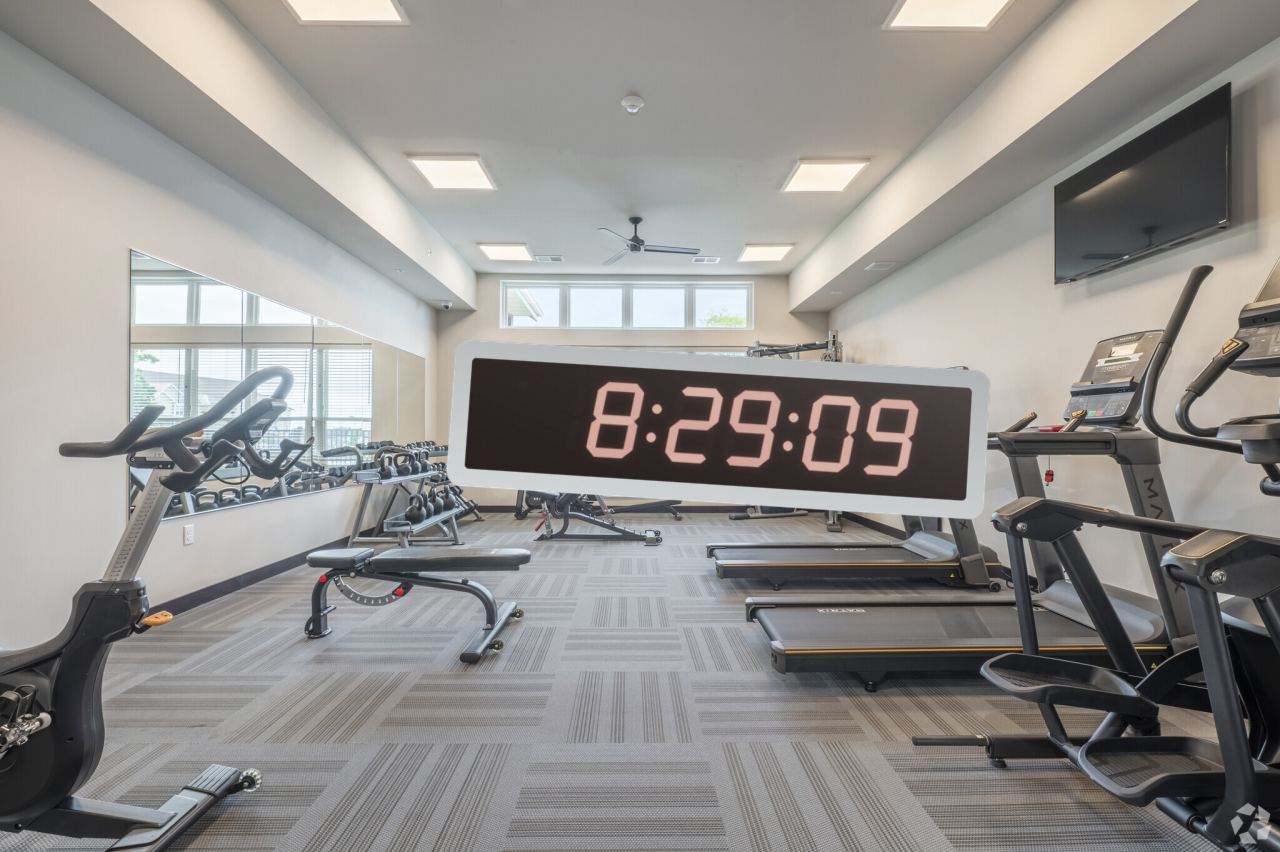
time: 8:29:09
